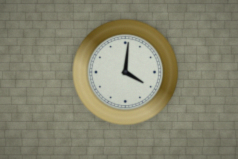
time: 4:01
